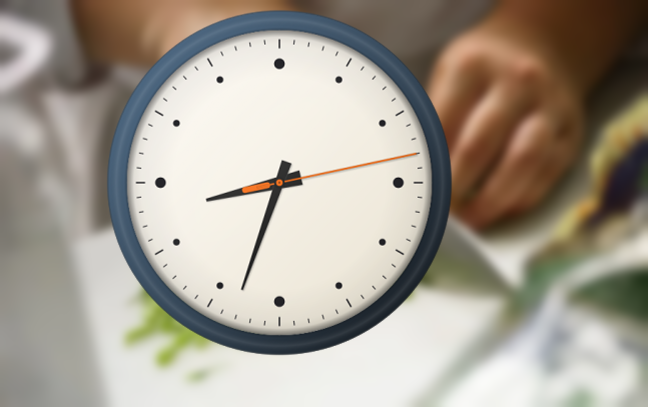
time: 8:33:13
